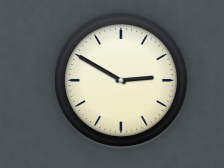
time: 2:50
